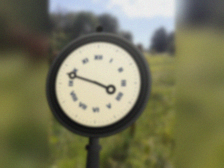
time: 3:48
